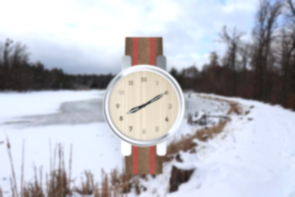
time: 8:10
